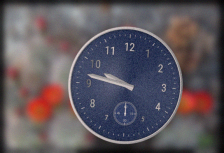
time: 9:47
